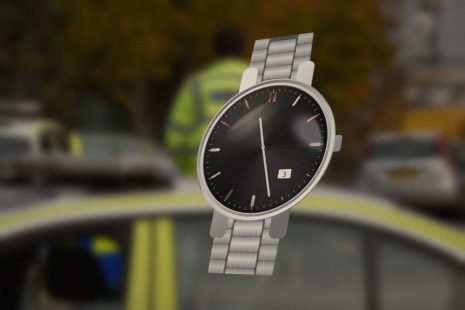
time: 11:27
